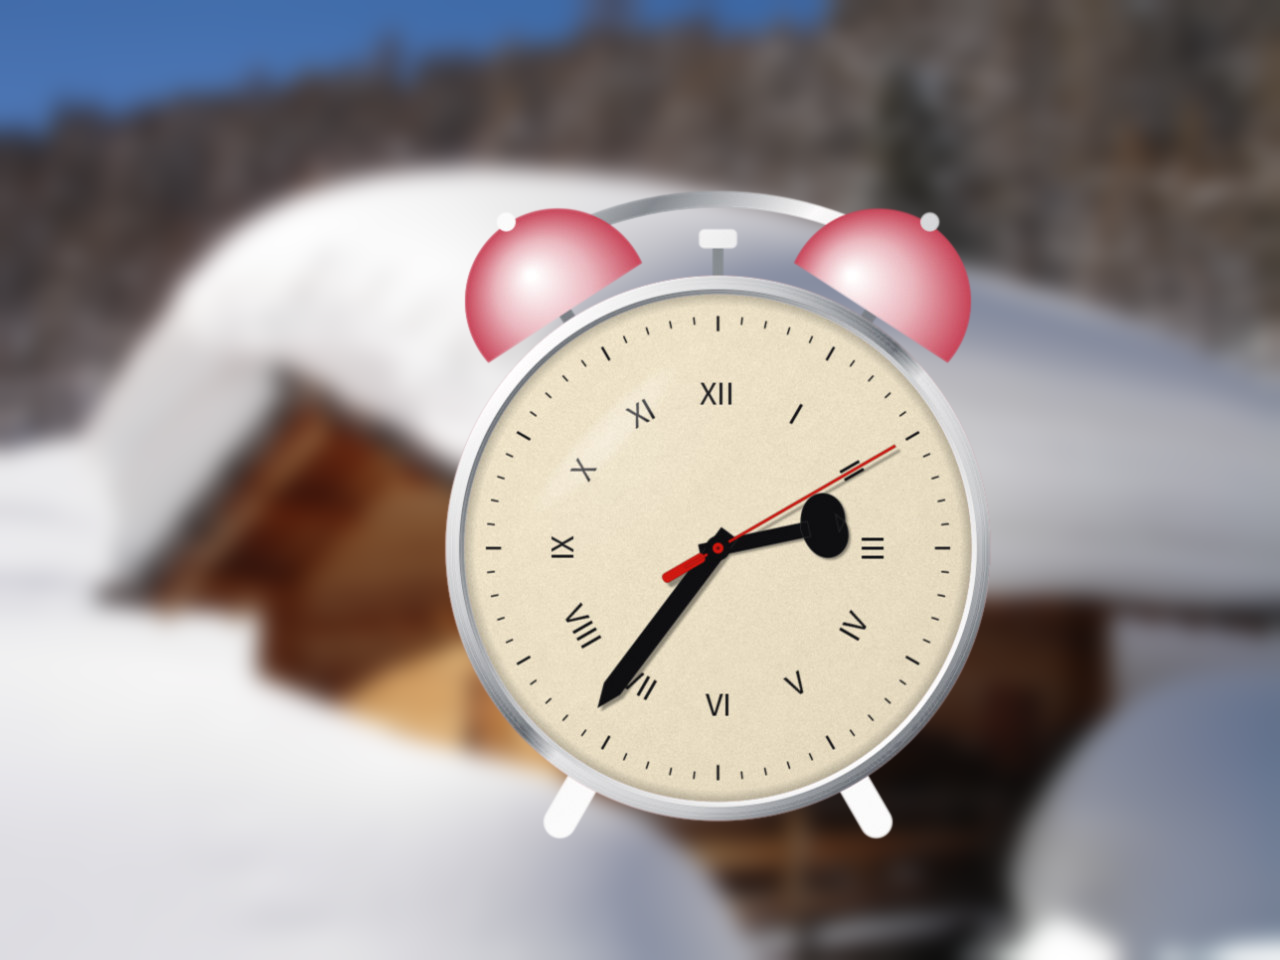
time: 2:36:10
